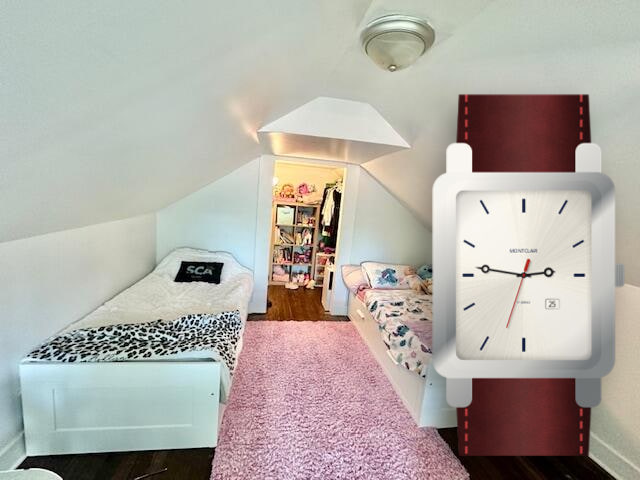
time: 2:46:33
